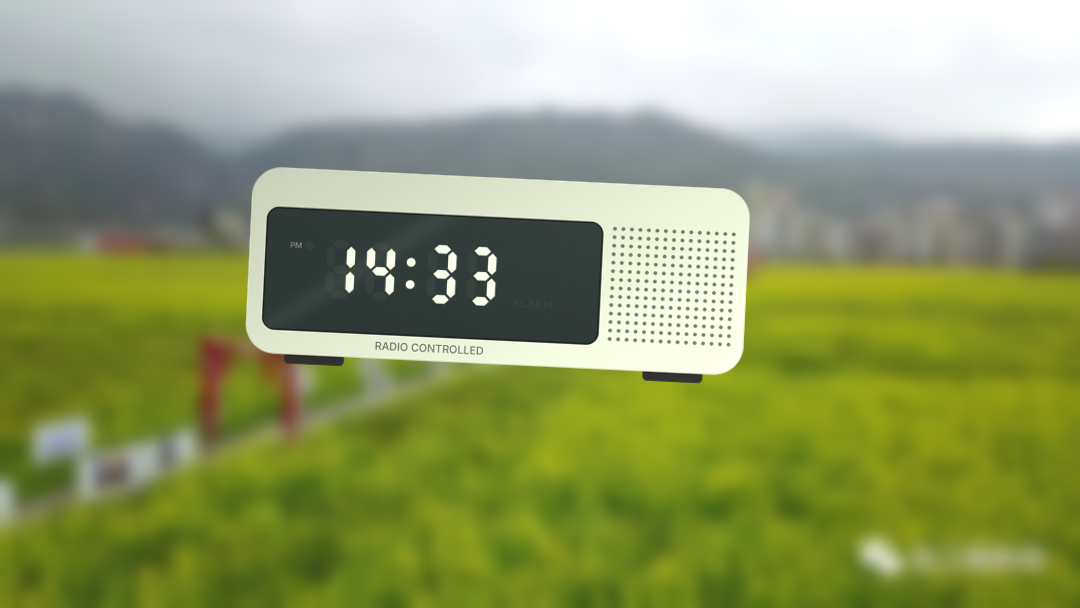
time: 14:33
